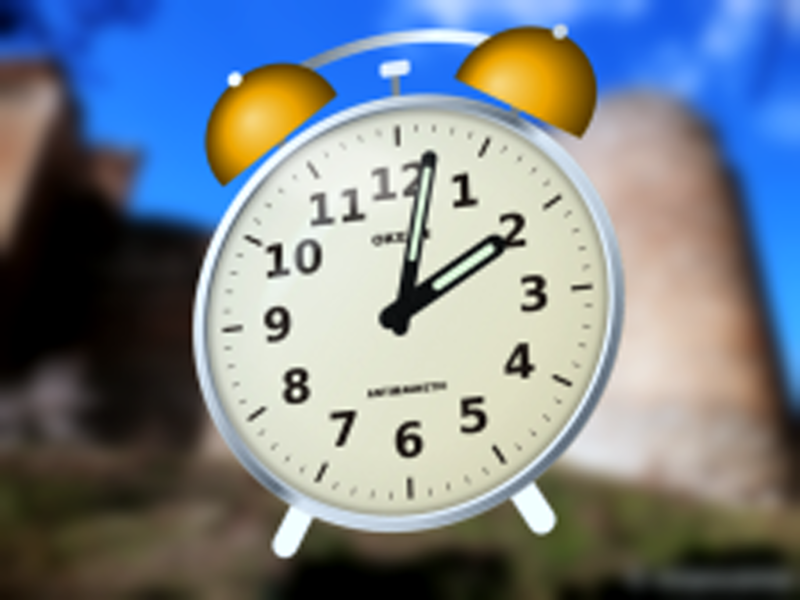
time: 2:02
